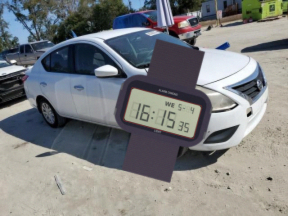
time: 16:15:35
